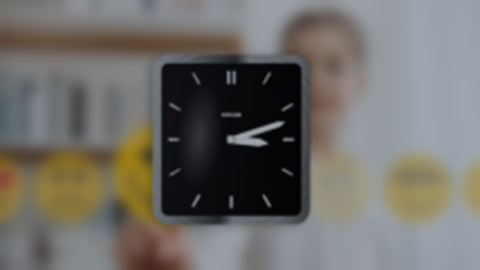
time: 3:12
